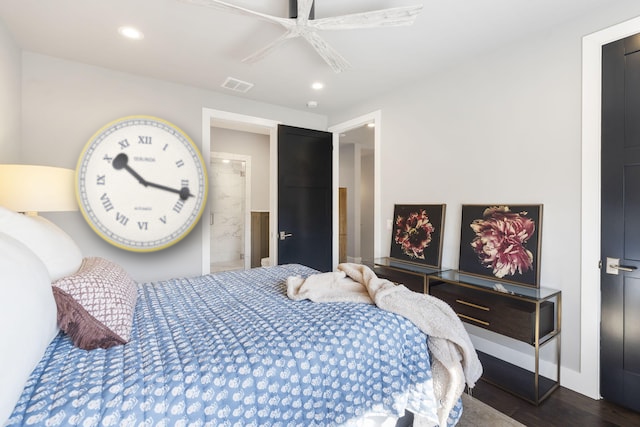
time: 10:17
